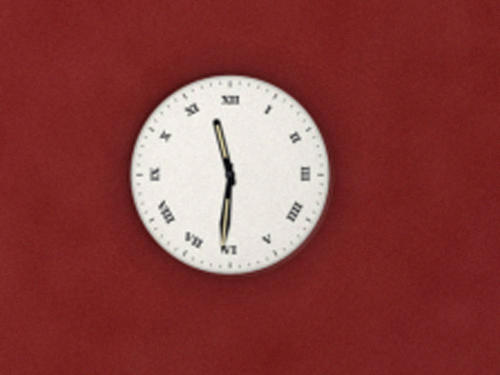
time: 11:31
